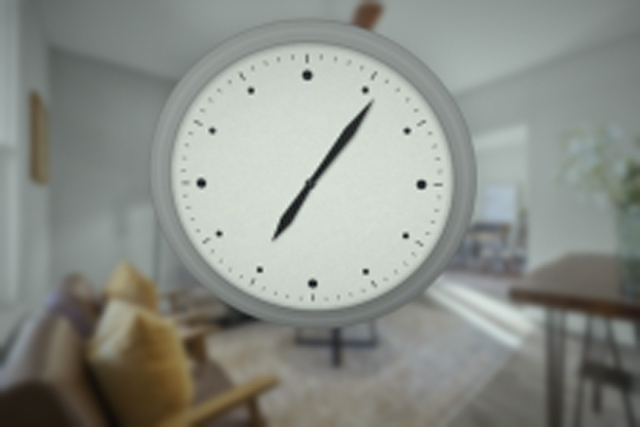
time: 7:06
